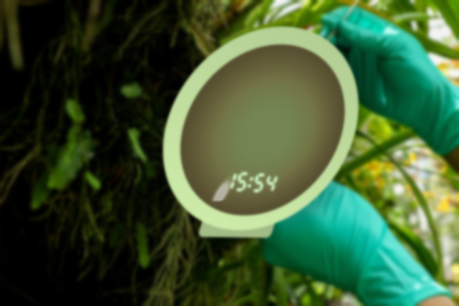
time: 15:54
